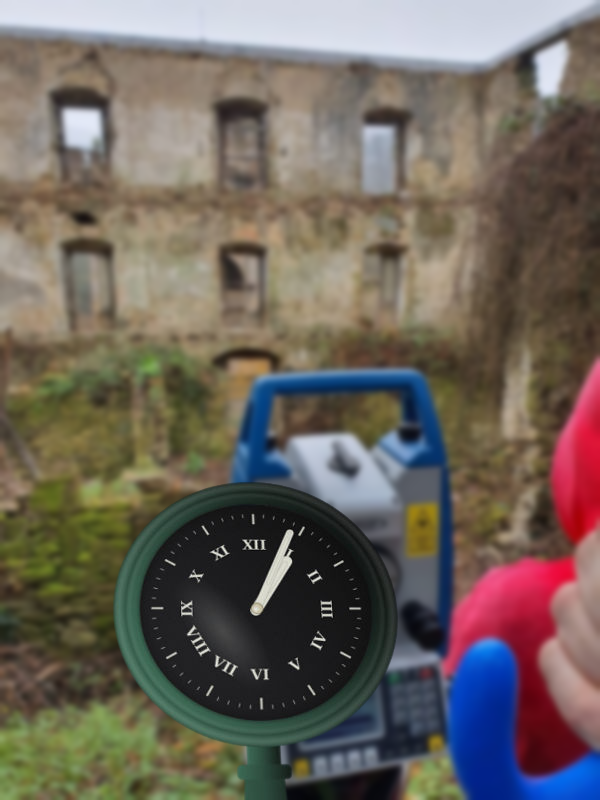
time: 1:04
